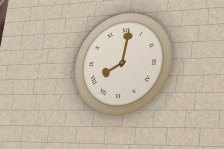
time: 8:01
